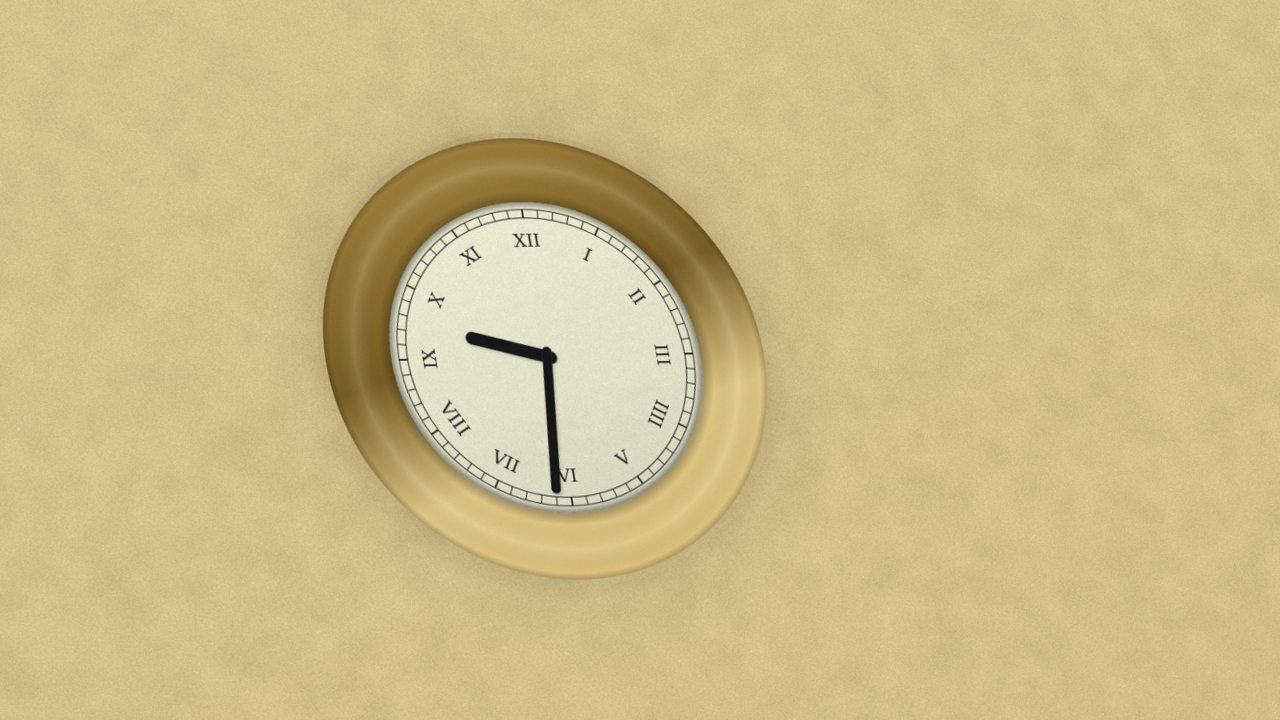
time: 9:31
